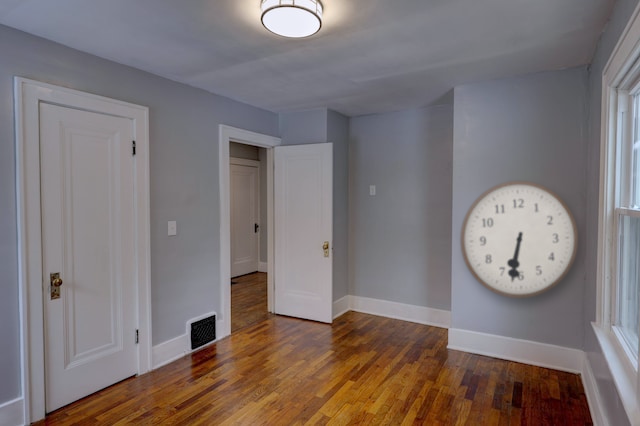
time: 6:32
